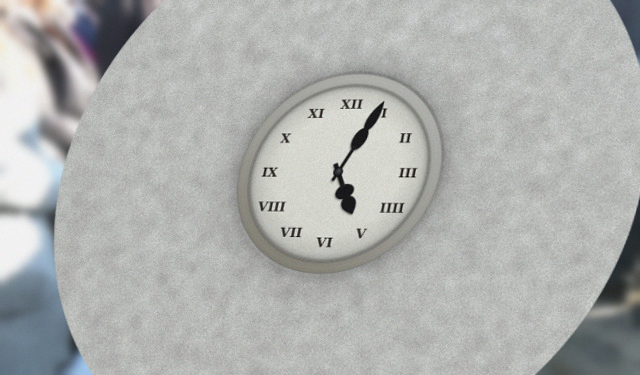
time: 5:04
